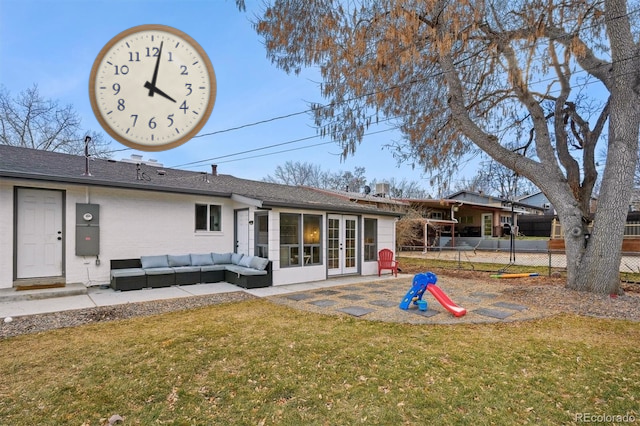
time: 4:02
